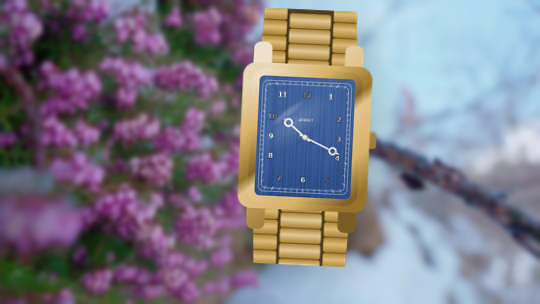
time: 10:19
